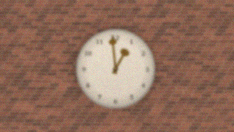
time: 12:59
